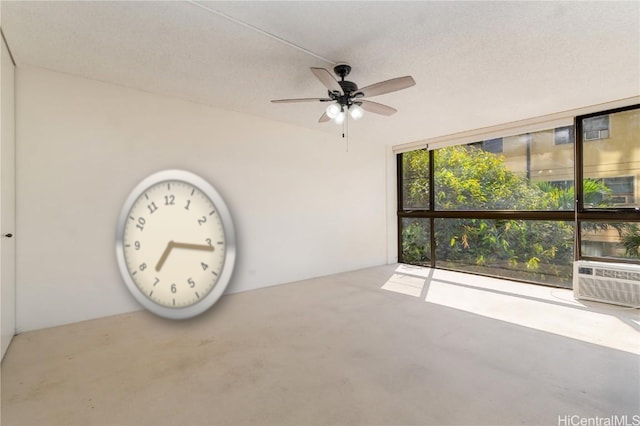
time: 7:16
